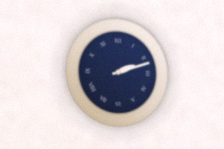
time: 2:12
